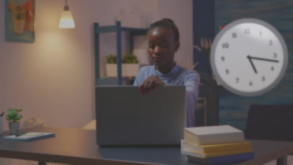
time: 5:17
